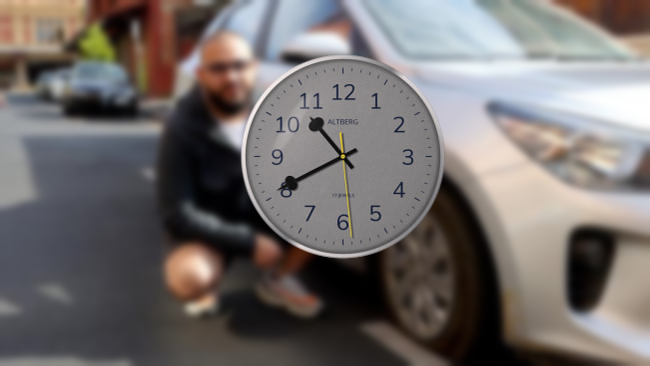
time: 10:40:29
